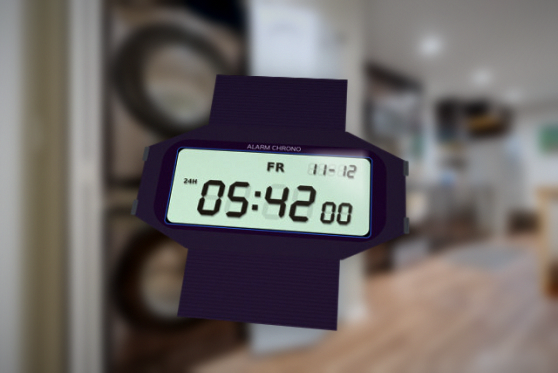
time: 5:42:00
